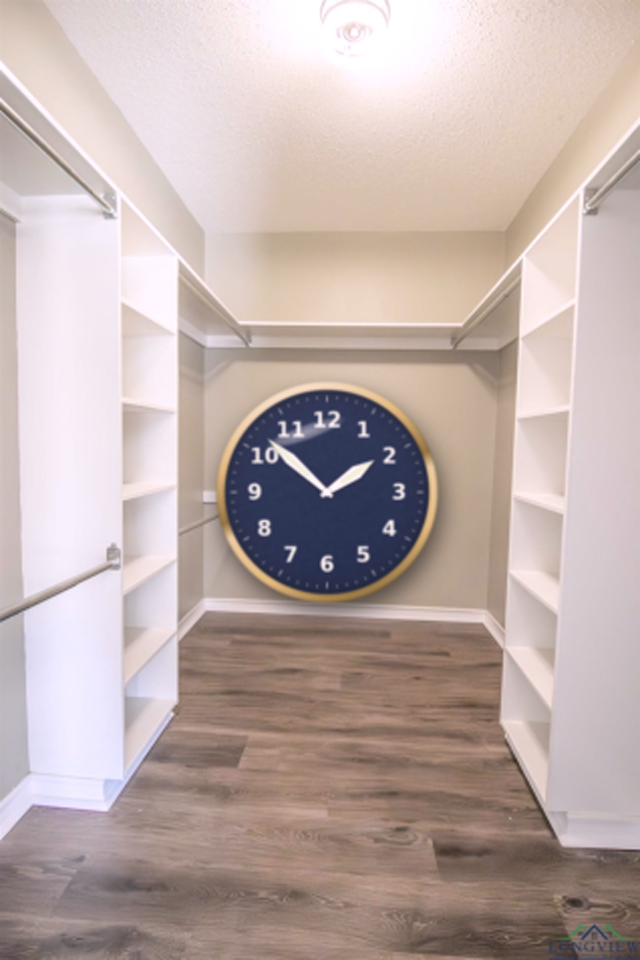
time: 1:52
